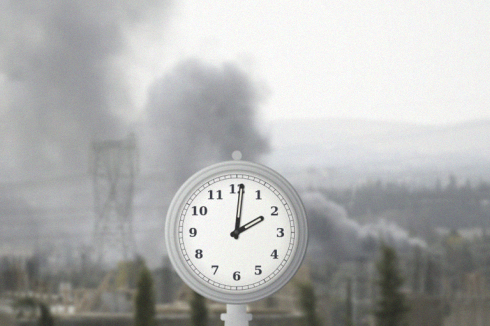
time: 2:01
